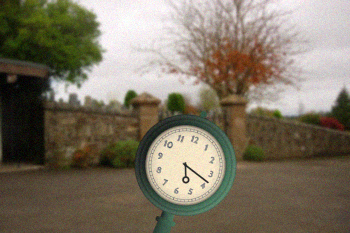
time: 5:18
